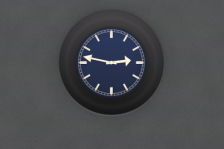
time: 2:47
